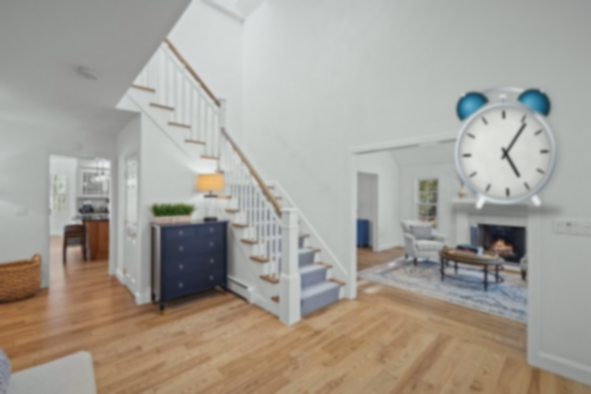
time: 5:06
